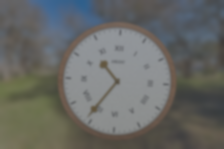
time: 10:36
